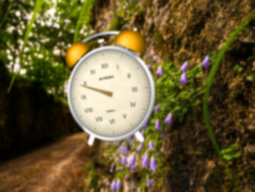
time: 9:49
